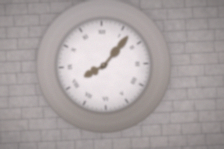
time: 8:07
